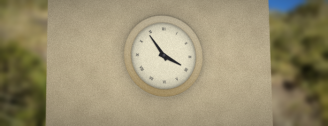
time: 3:54
